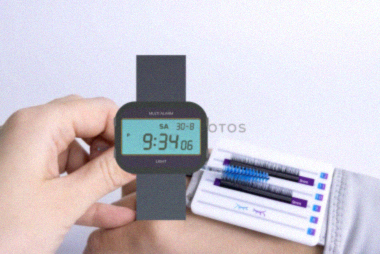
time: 9:34:06
